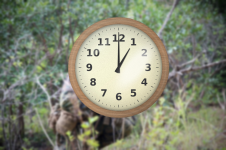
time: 1:00
